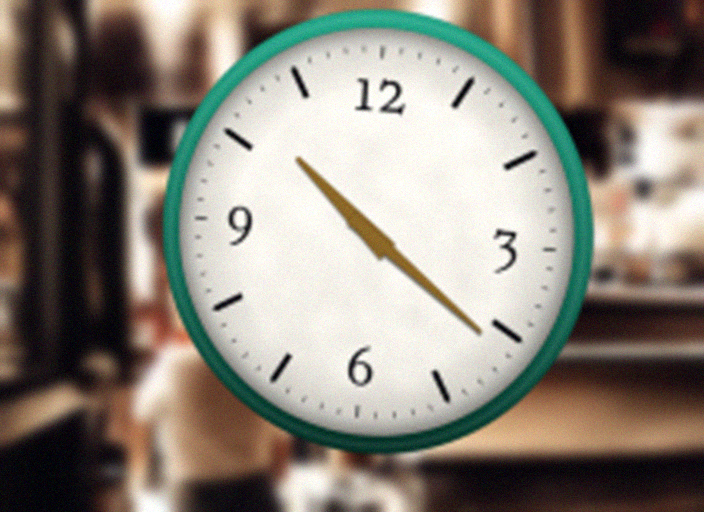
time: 10:21
